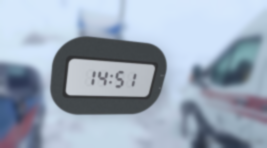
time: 14:51
